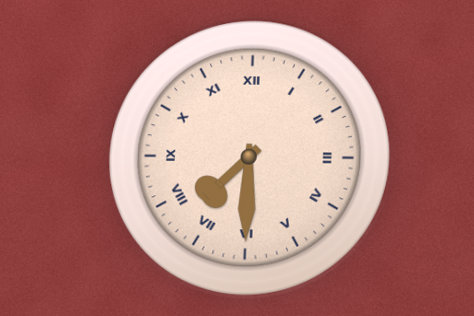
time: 7:30
